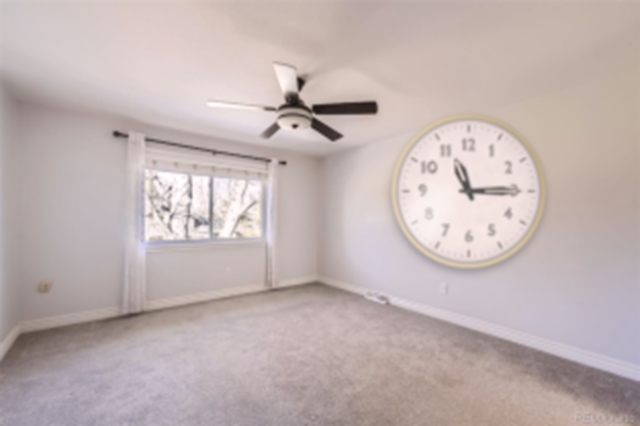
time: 11:15
